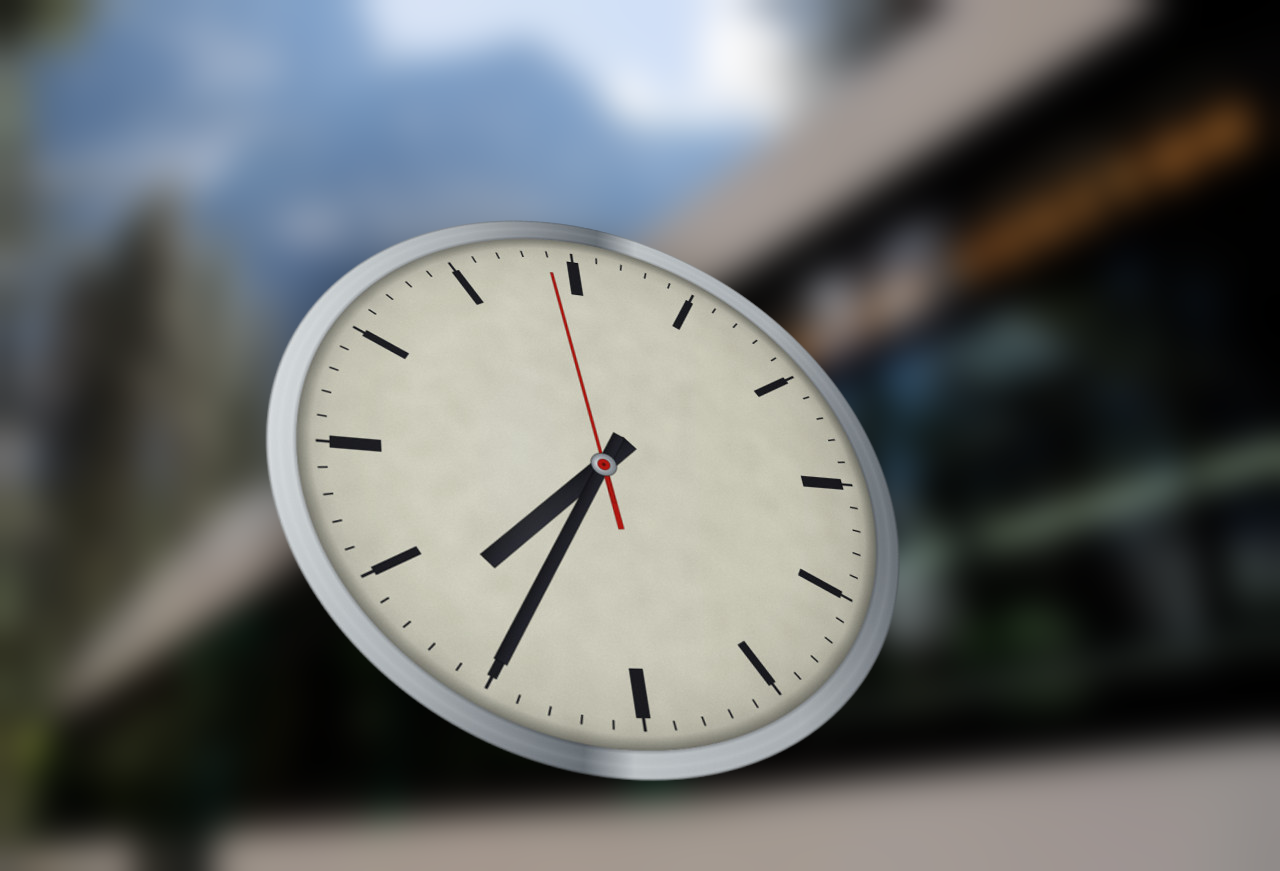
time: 7:34:59
